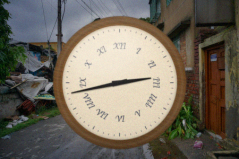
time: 2:43
